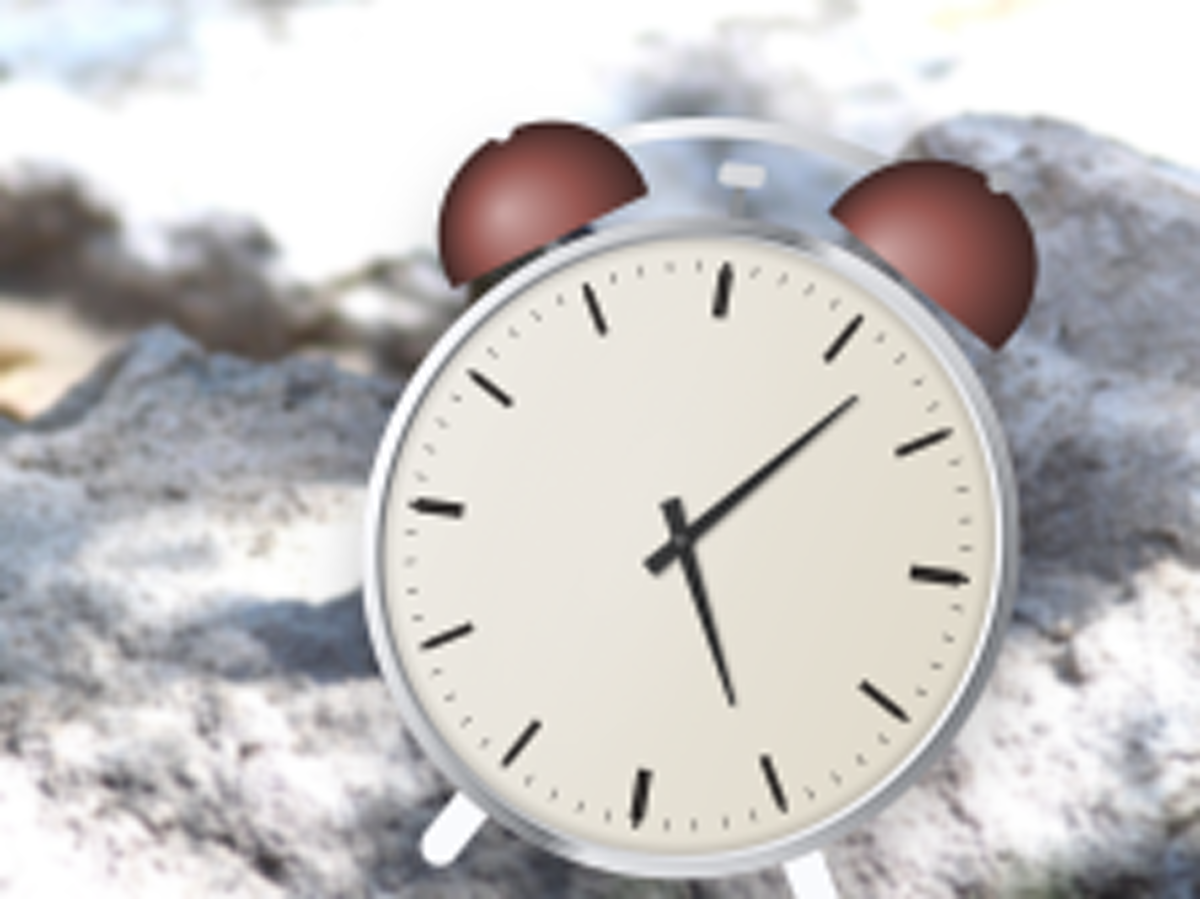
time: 5:07
